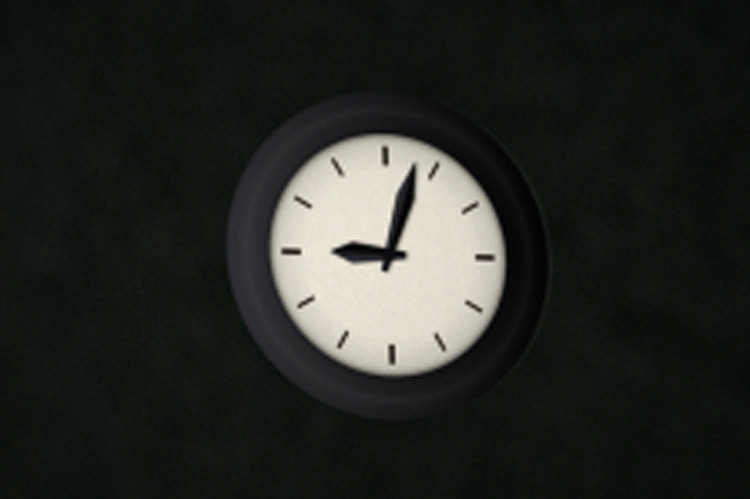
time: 9:03
